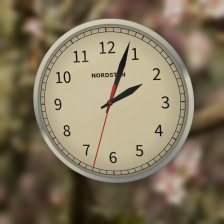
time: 2:03:33
